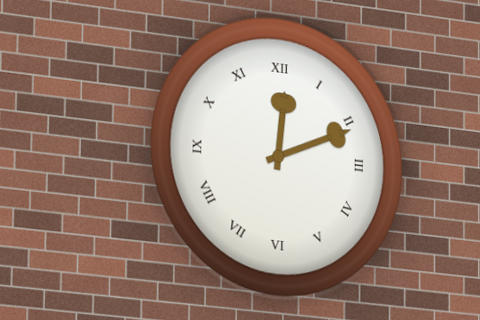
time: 12:11
